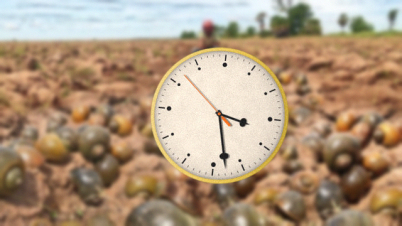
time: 3:27:52
